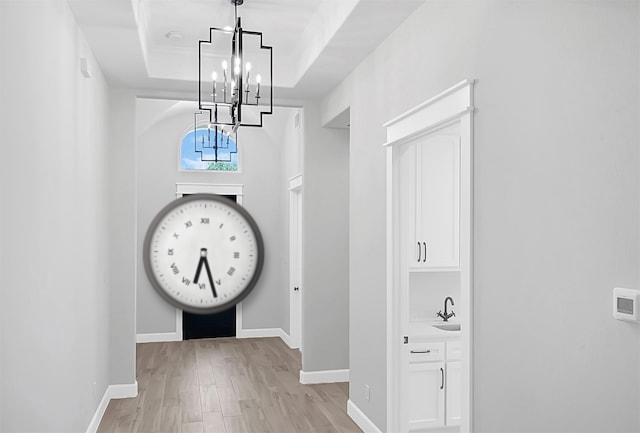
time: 6:27
